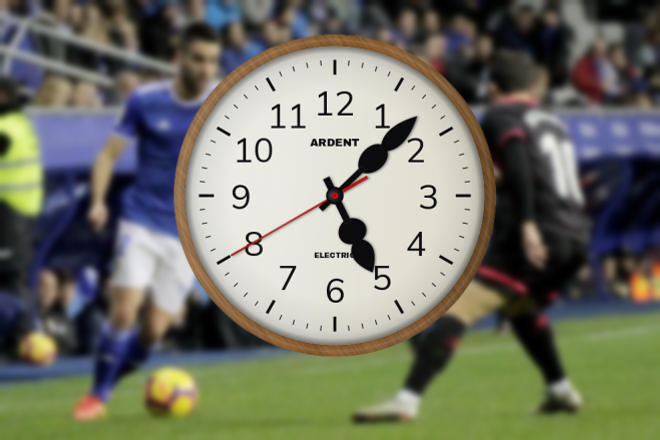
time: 5:07:40
